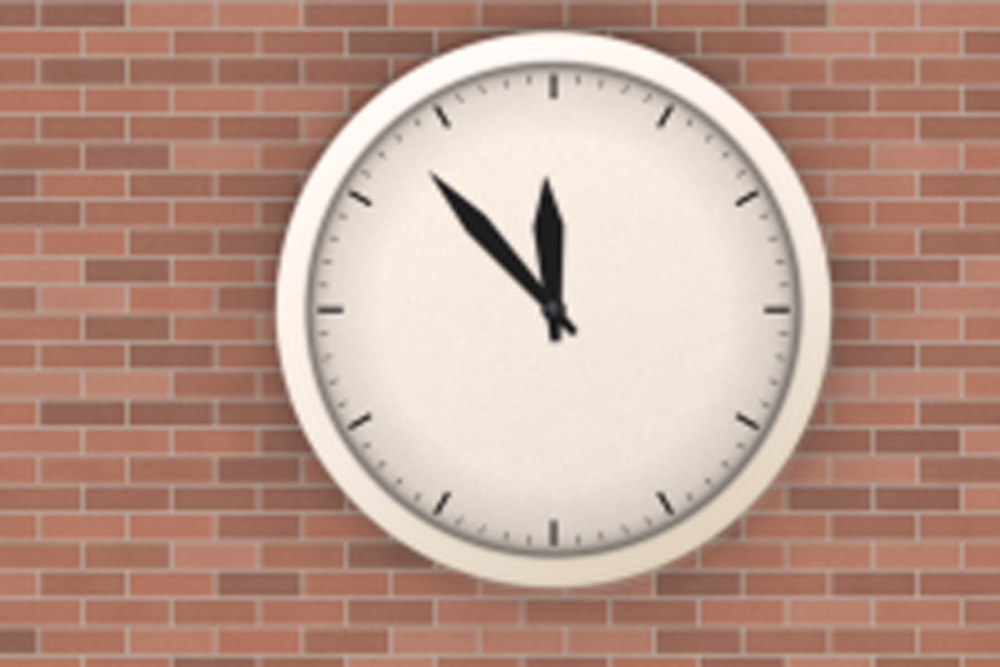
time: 11:53
